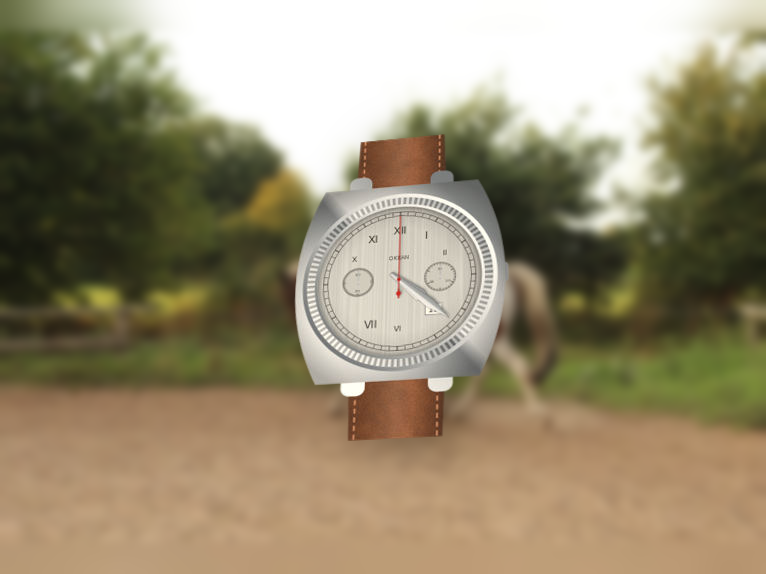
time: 4:22
